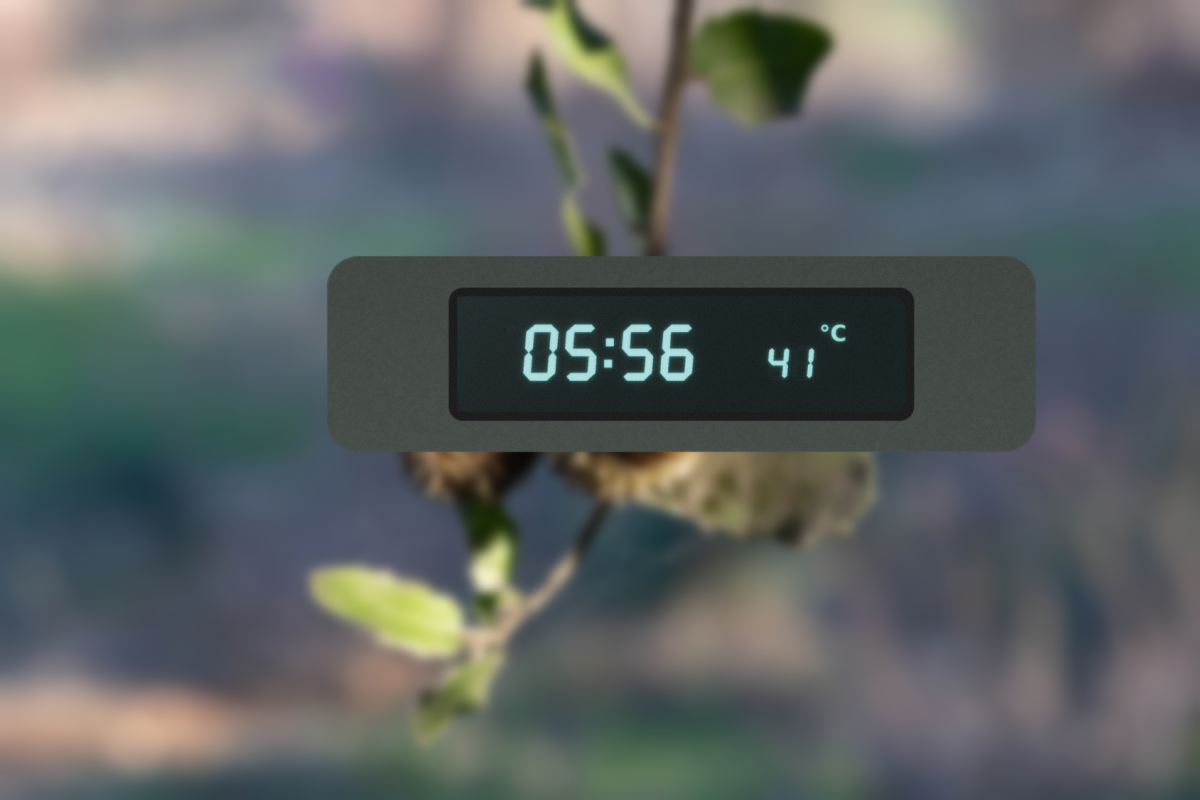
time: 5:56
